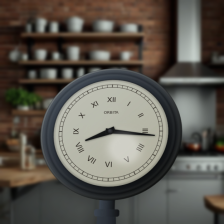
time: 8:16
